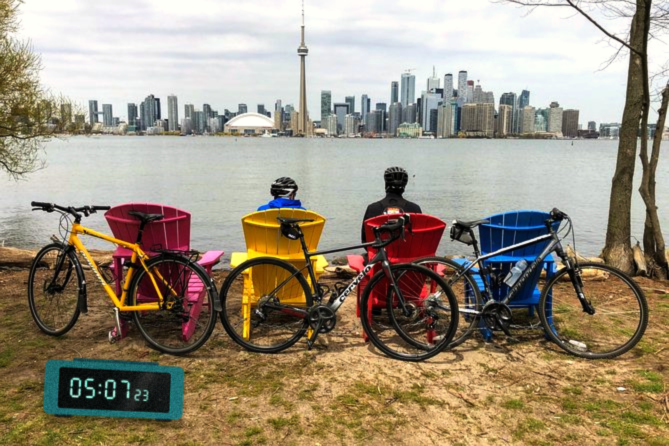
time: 5:07:23
